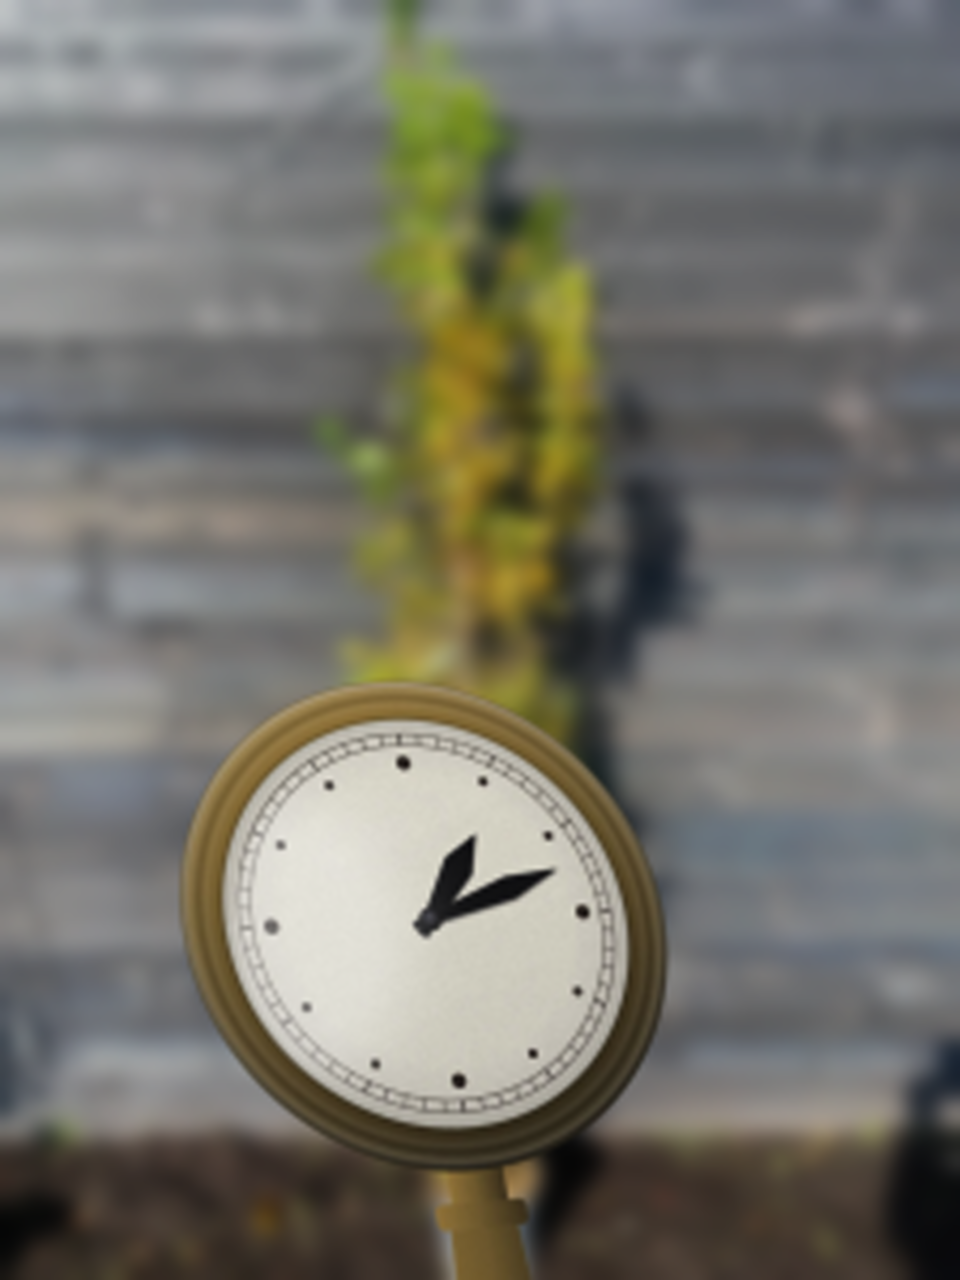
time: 1:12
